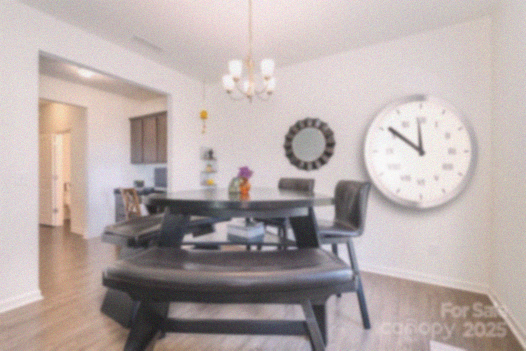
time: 11:51
